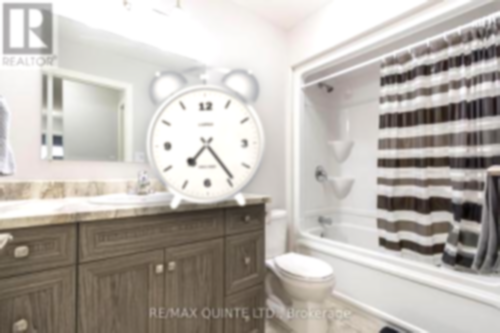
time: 7:24
